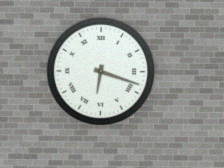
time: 6:18
